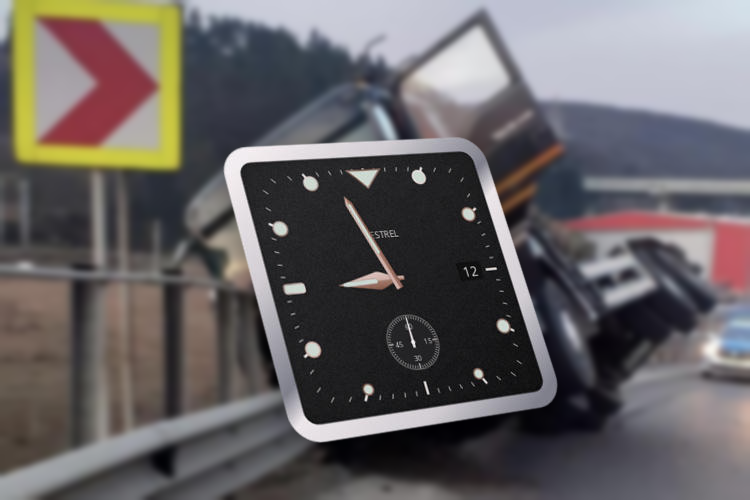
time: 8:57
